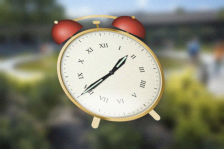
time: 1:40
